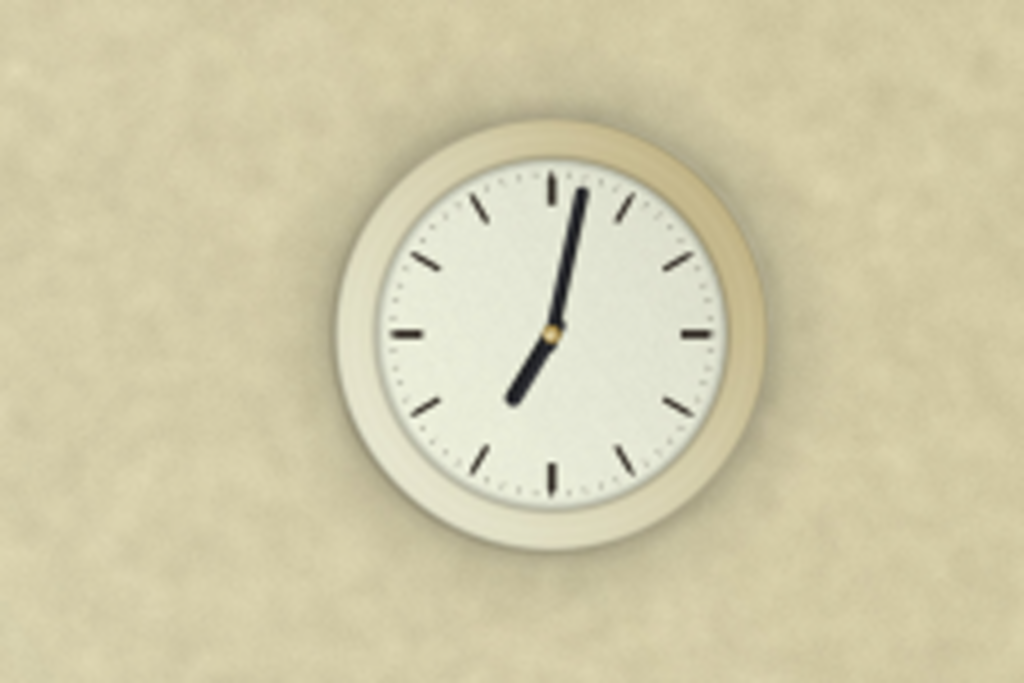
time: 7:02
